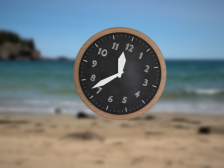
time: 11:37
